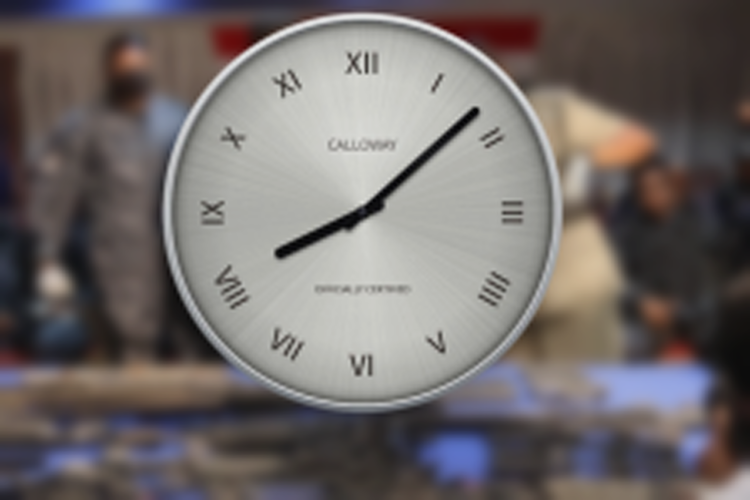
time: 8:08
